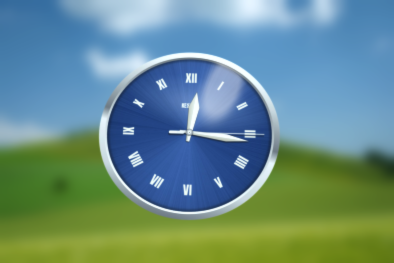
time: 12:16:15
